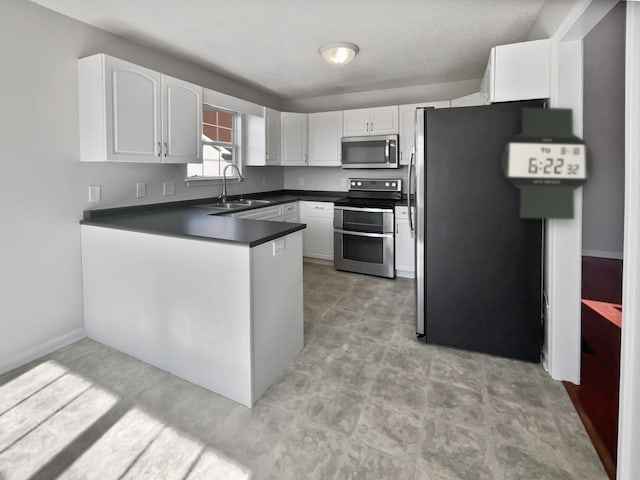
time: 6:22
